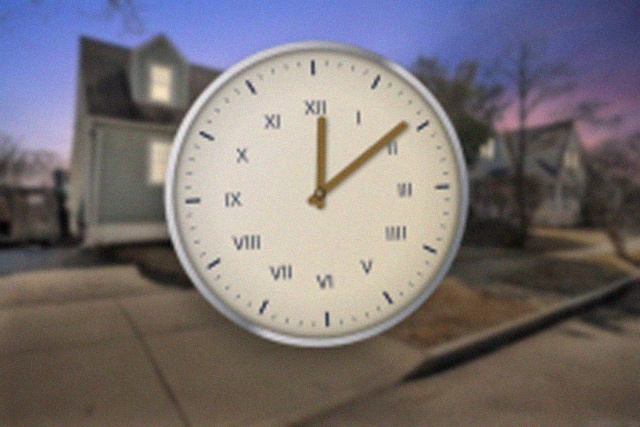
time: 12:09
